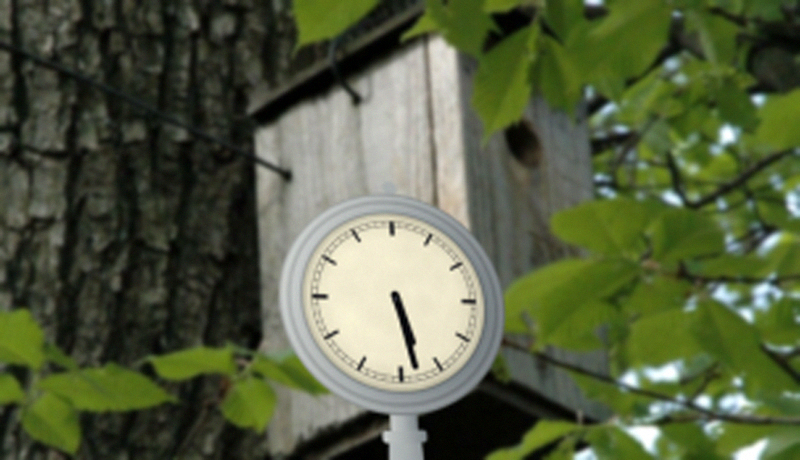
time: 5:28
